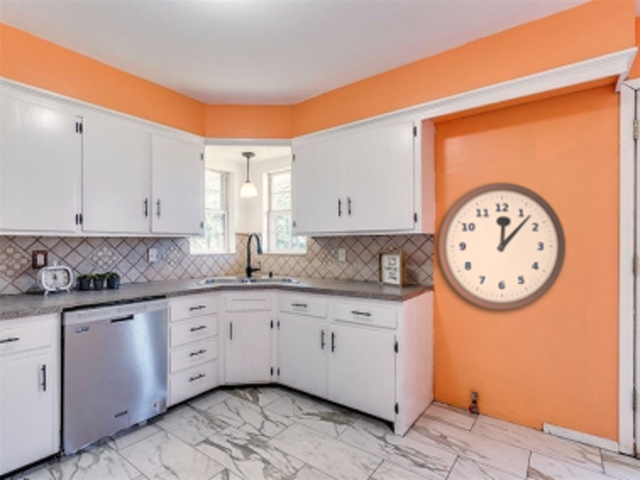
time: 12:07
